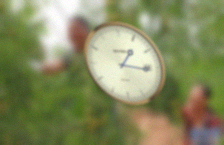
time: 1:16
